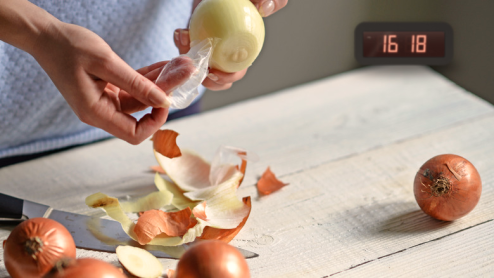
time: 16:18
